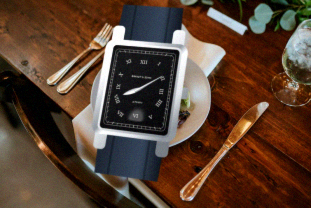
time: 8:09
